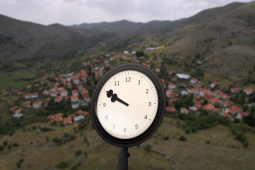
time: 9:50
